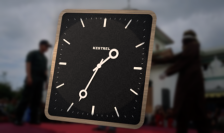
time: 1:34
